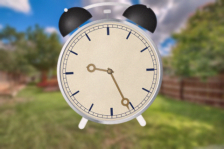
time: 9:26
